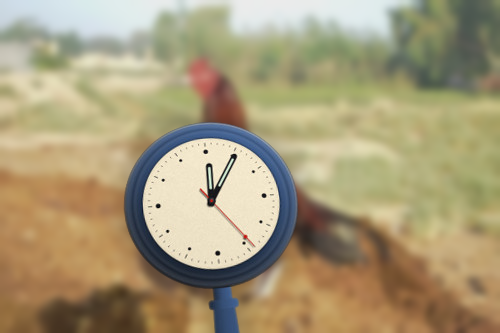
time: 12:05:24
